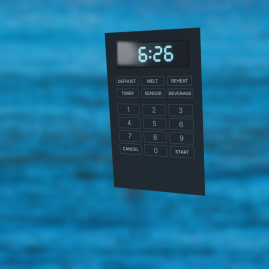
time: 6:26
